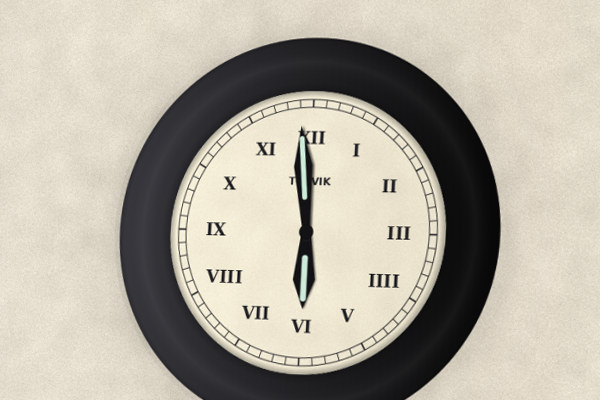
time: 5:59
